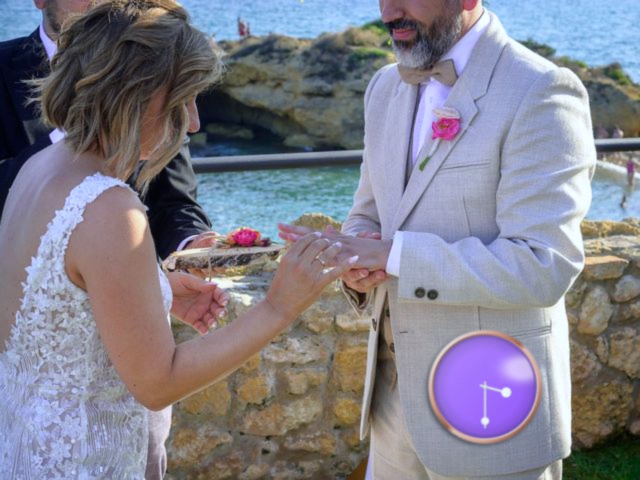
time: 3:30
